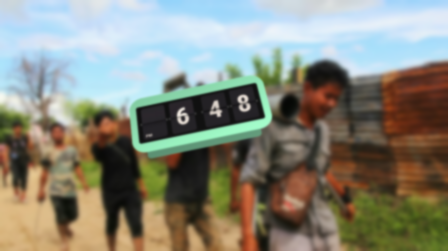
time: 6:48
